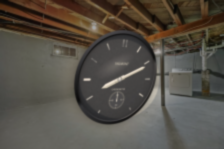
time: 8:11
